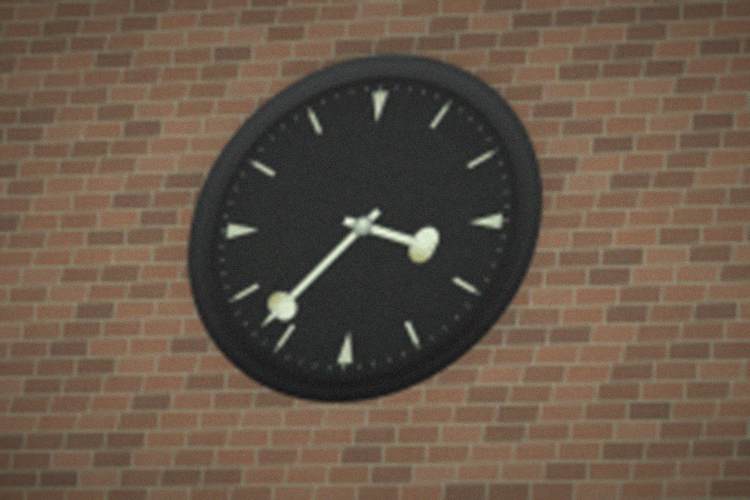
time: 3:37
